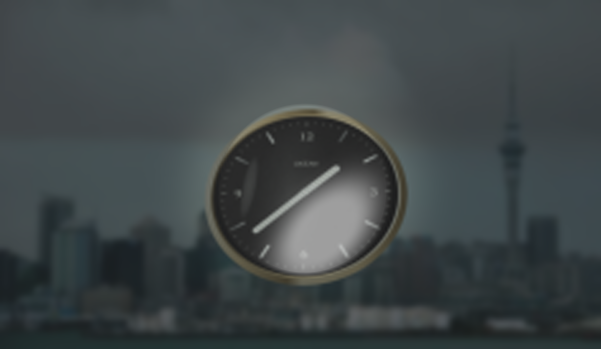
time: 1:38
